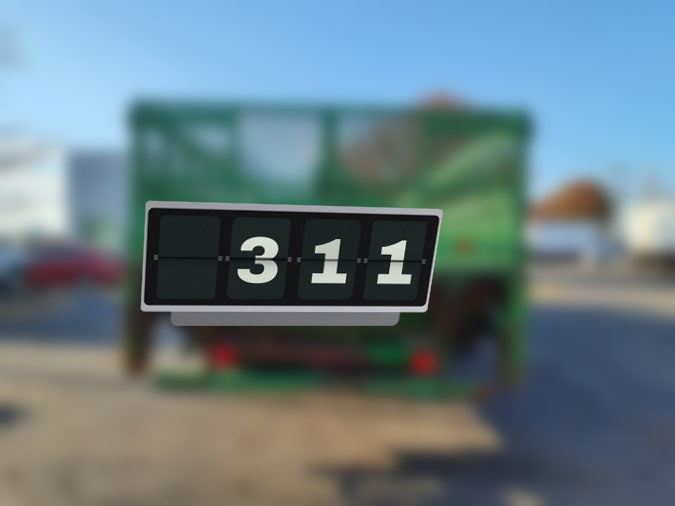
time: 3:11
